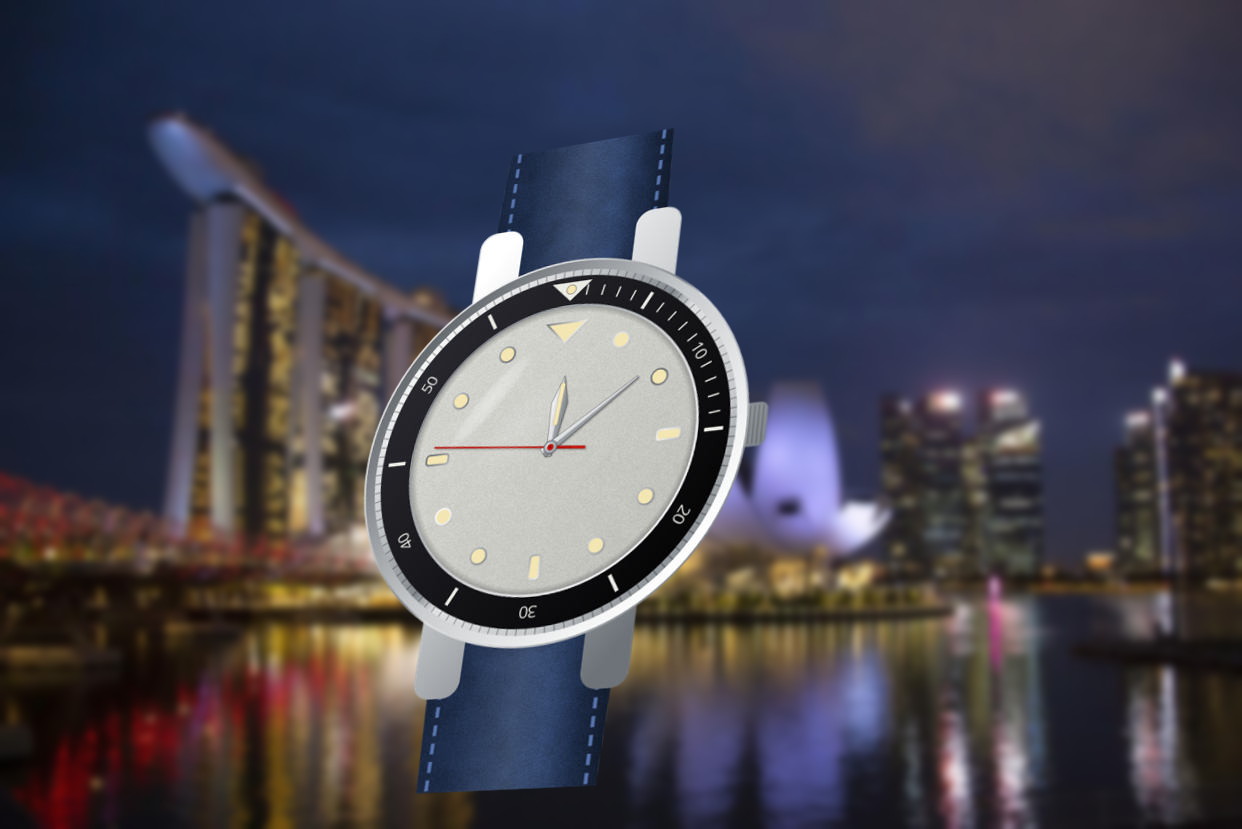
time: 12:08:46
